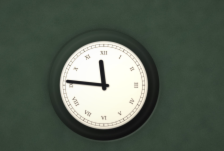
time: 11:46
